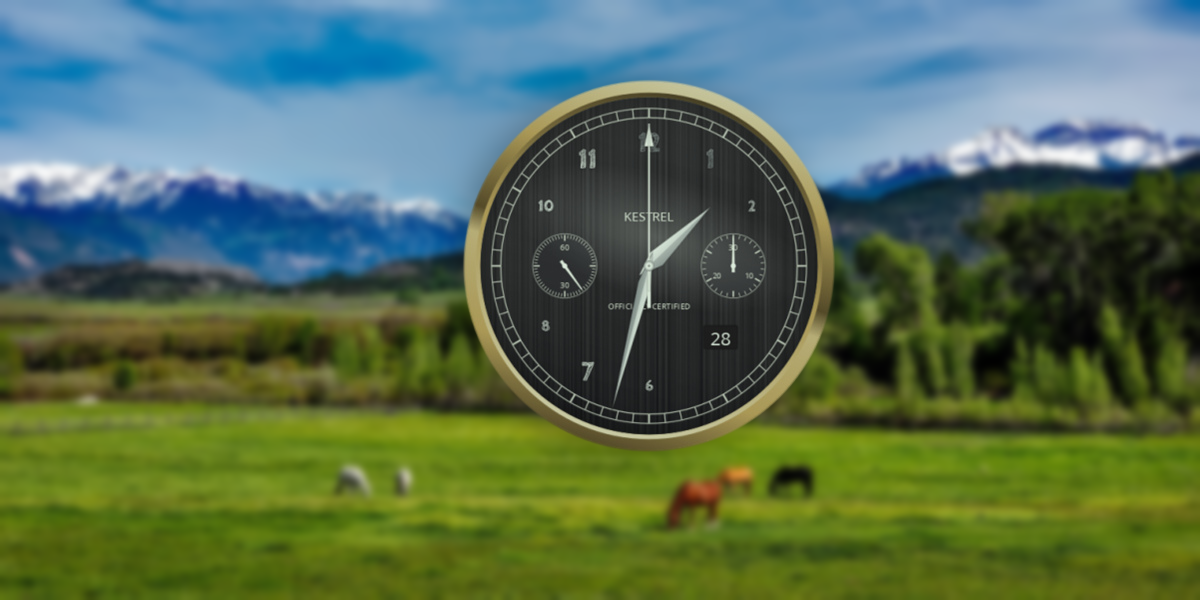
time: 1:32:24
